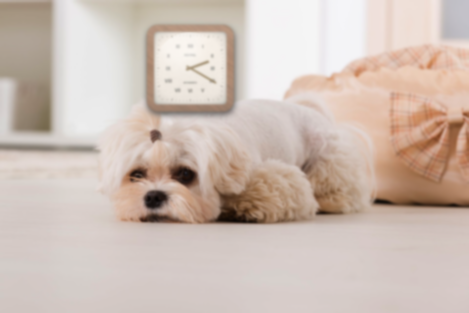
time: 2:20
